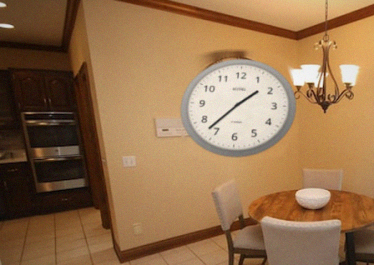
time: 1:37
